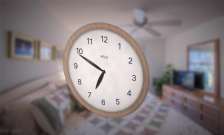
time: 6:49
